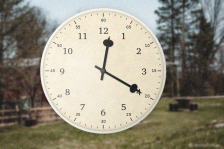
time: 12:20
